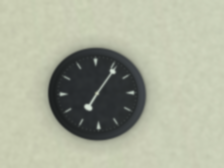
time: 7:06
